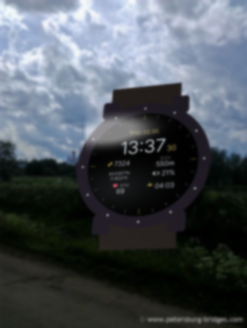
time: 13:37
